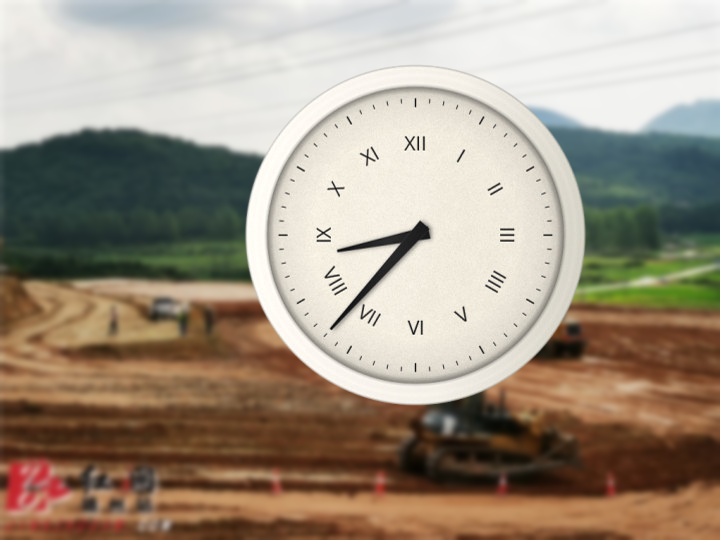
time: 8:37
